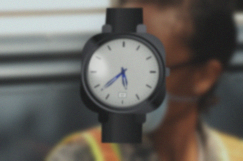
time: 5:38
